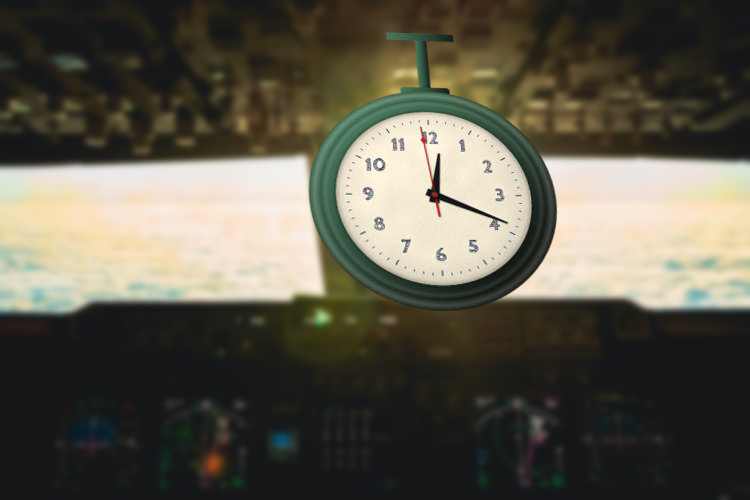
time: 12:18:59
